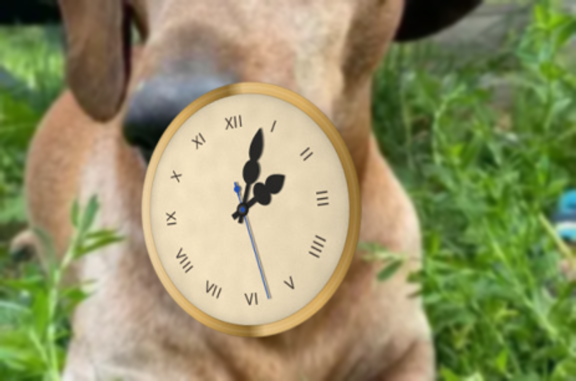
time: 2:03:28
